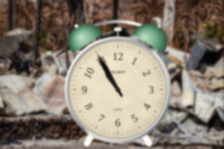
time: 10:55
